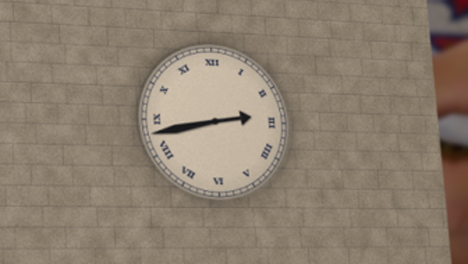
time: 2:43
